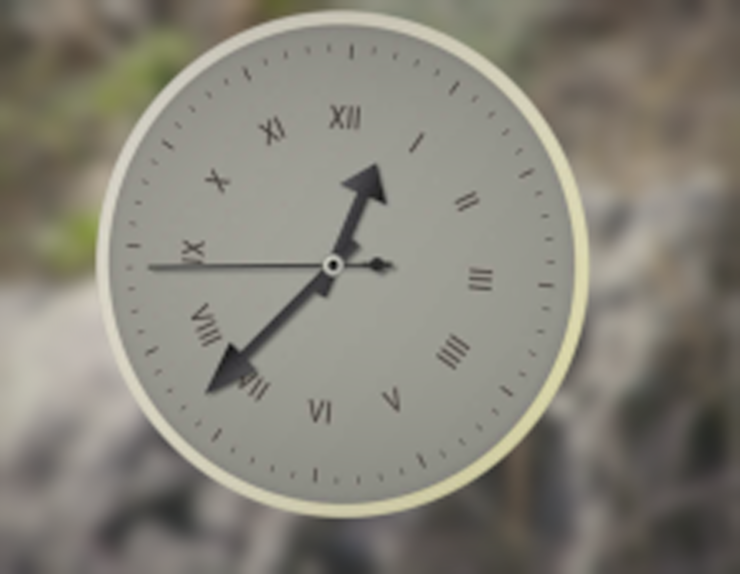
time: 12:36:44
